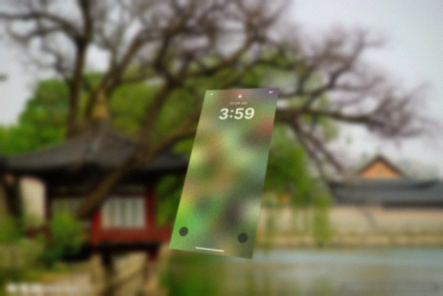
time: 3:59
